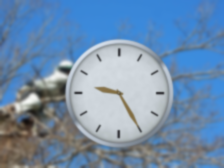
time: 9:25
